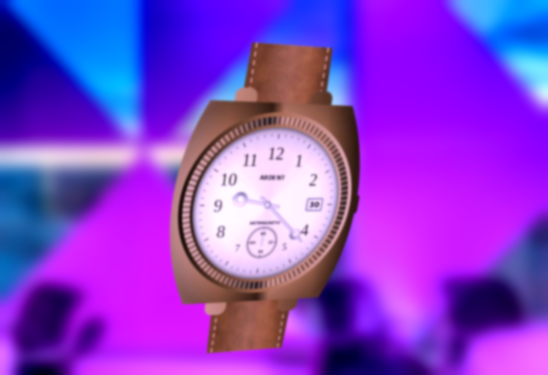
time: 9:22
